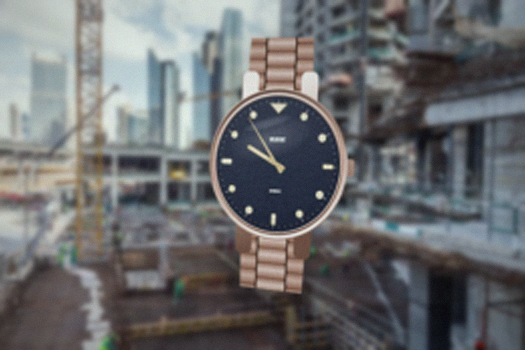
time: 9:54
